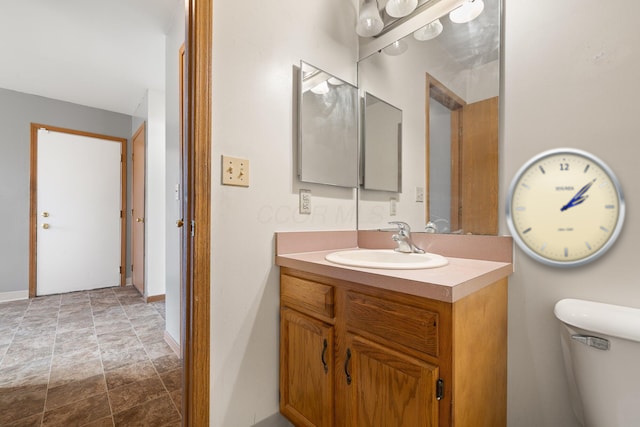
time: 2:08
